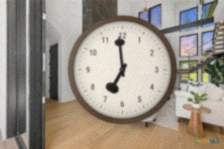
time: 6:59
